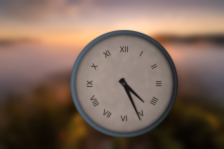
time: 4:26
